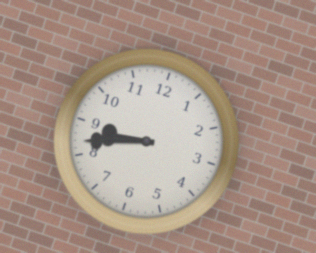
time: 8:42
